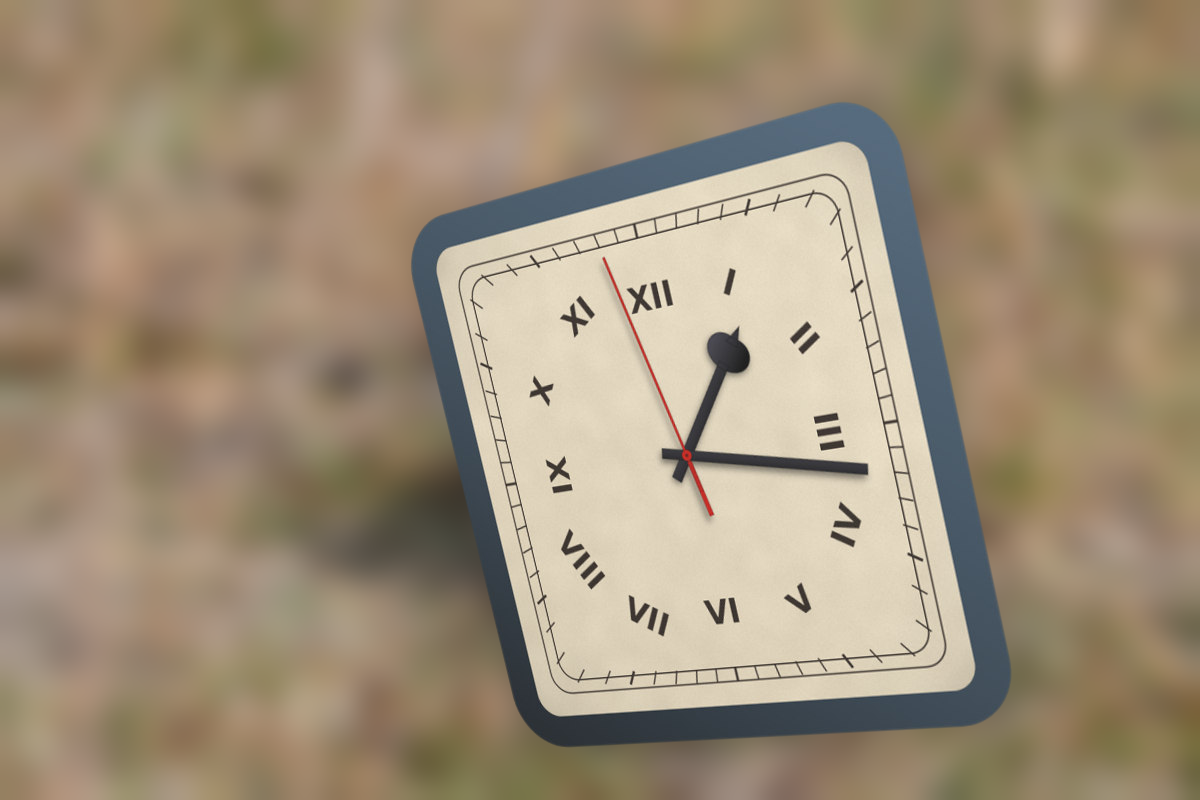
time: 1:16:58
